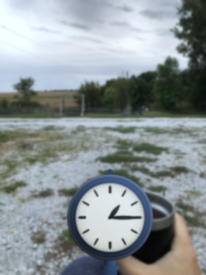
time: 1:15
